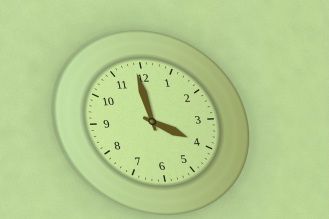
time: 3:59
